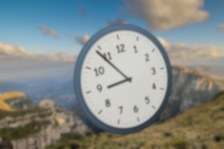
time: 8:54
